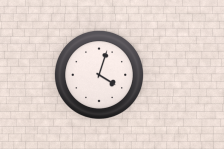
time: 4:03
